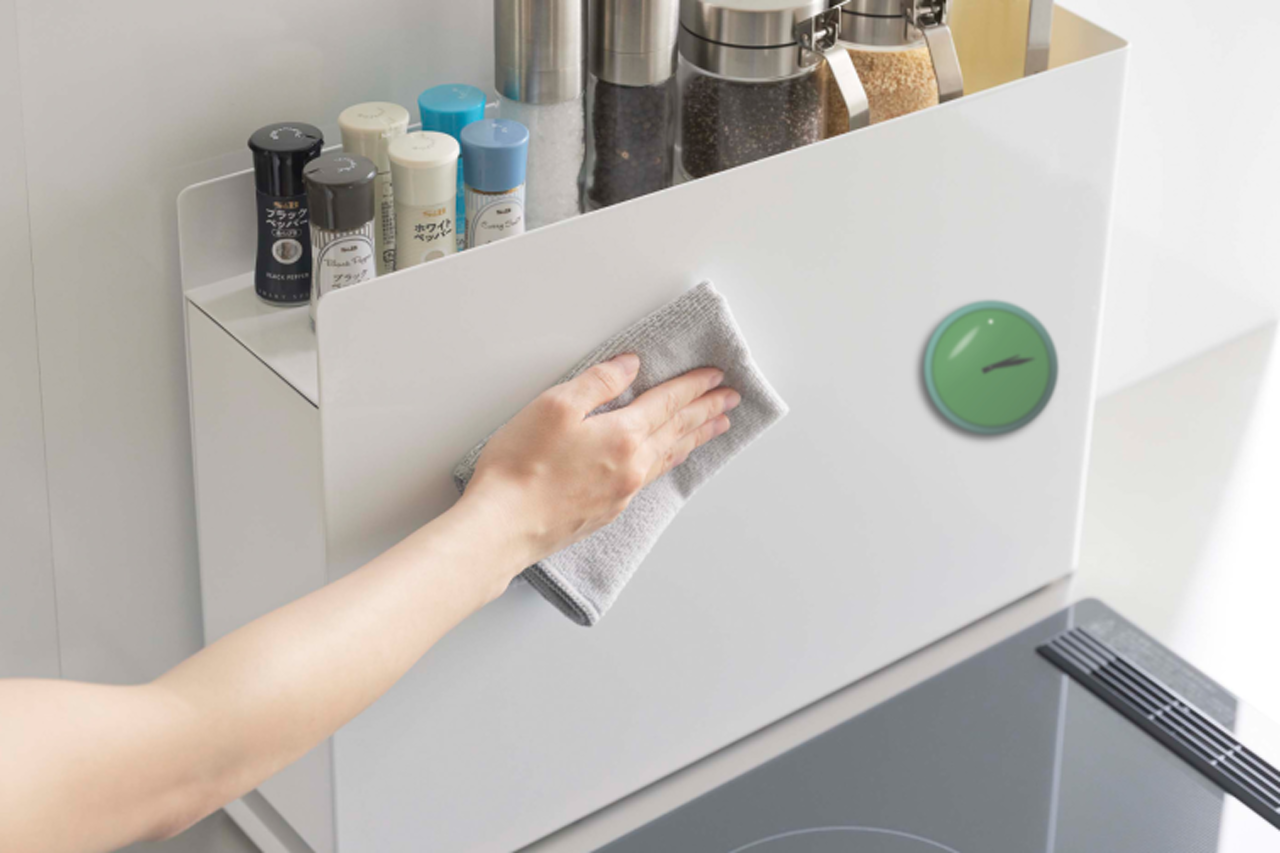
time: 2:13
